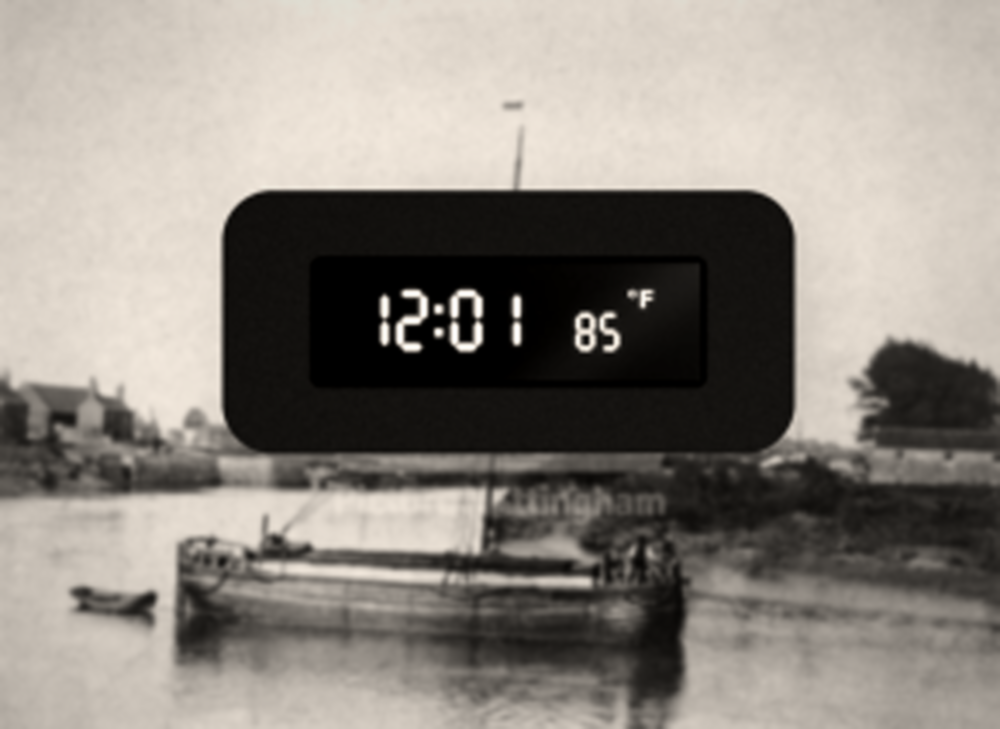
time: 12:01
